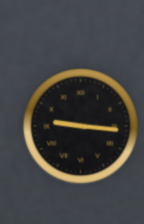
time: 9:16
